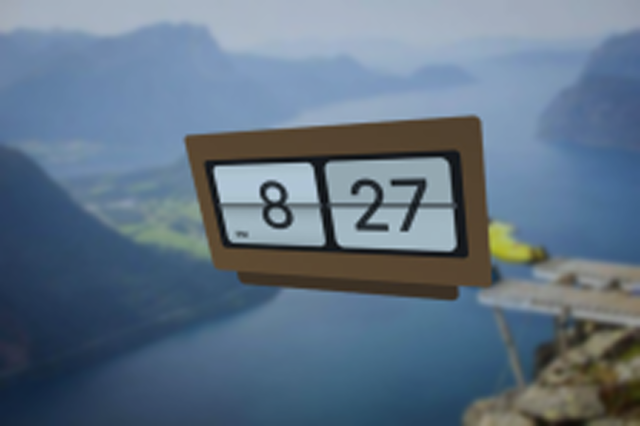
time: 8:27
